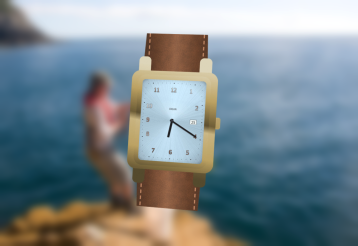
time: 6:20
